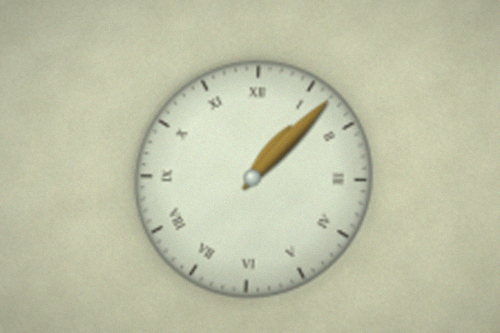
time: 1:07
